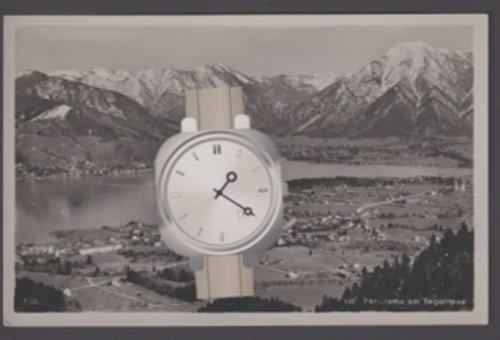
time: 1:21
